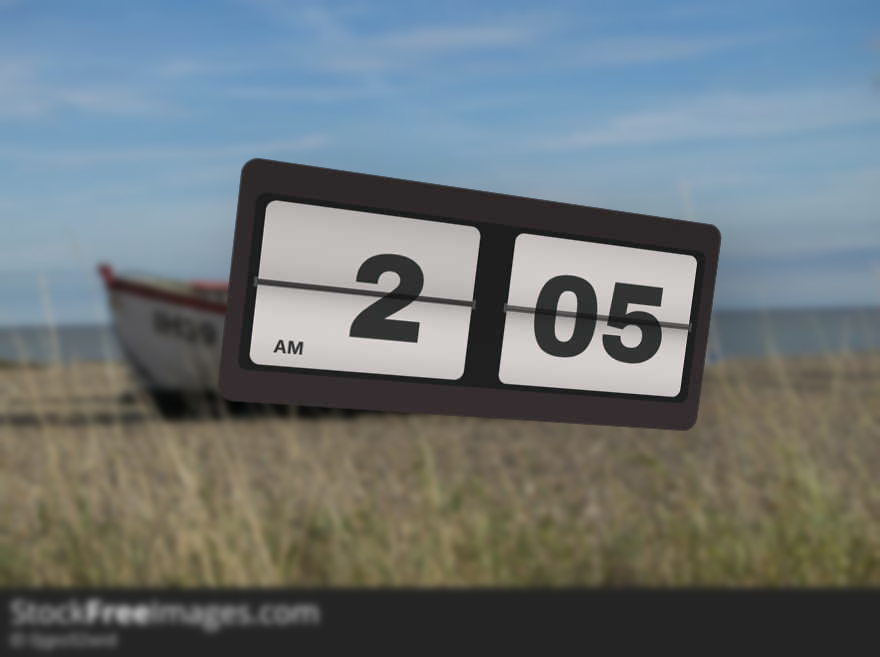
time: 2:05
